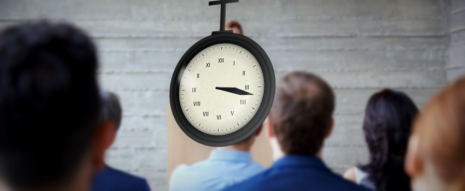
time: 3:17
